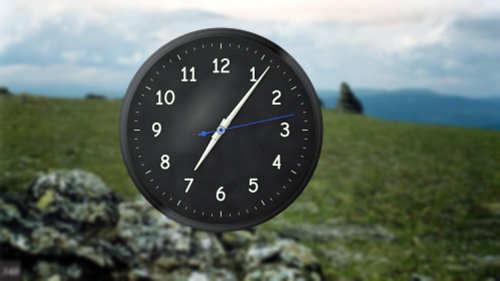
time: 7:06:13
